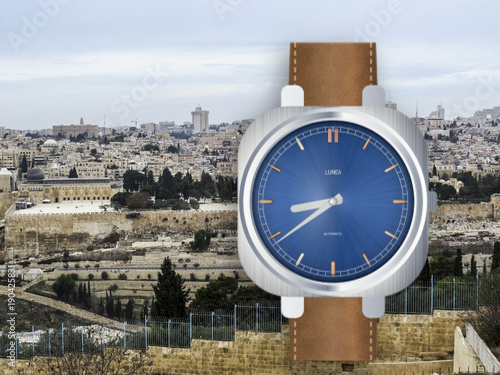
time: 8:39
